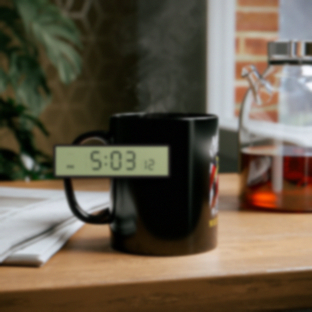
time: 5:03
